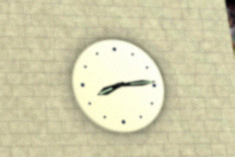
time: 8:14
